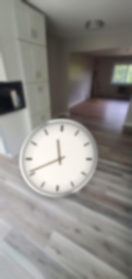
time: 11:41
